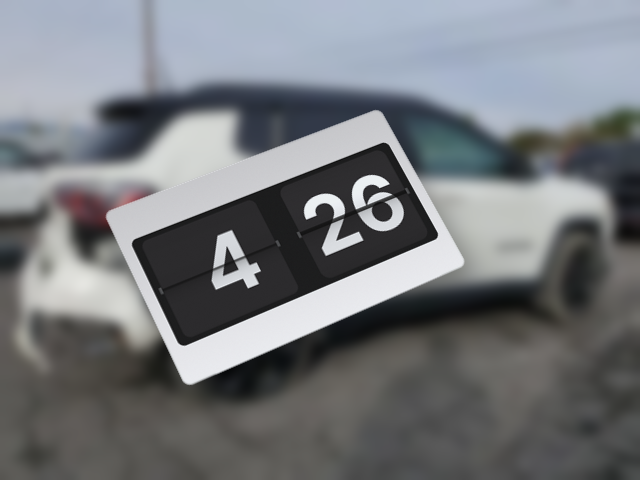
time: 4:26
